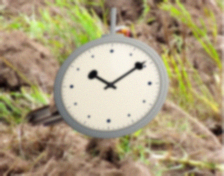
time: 10:09
